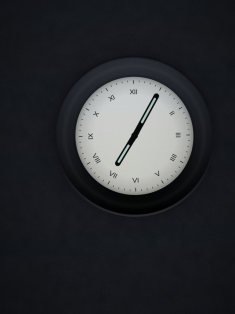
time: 7:05
